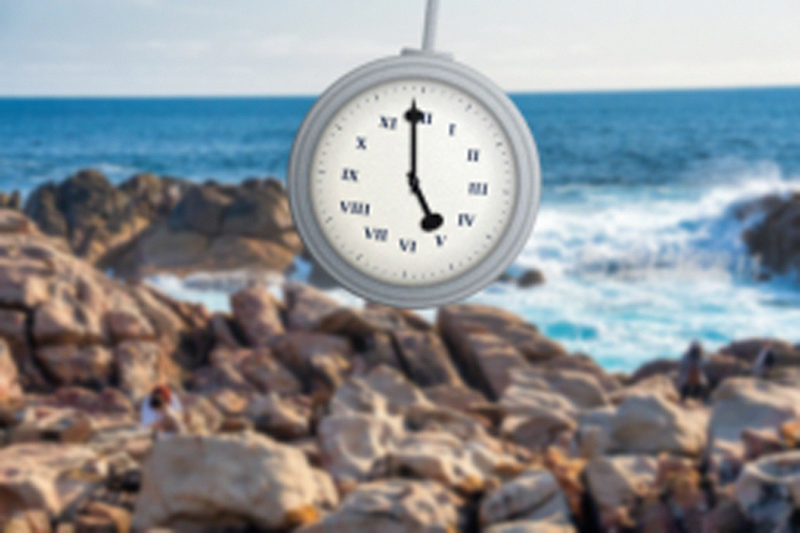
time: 4:59
